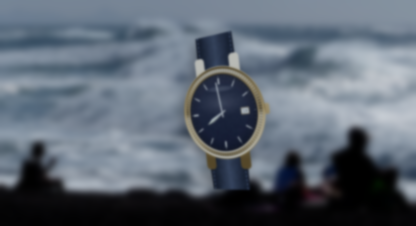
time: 7:59
